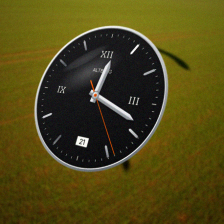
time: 12:18:24
